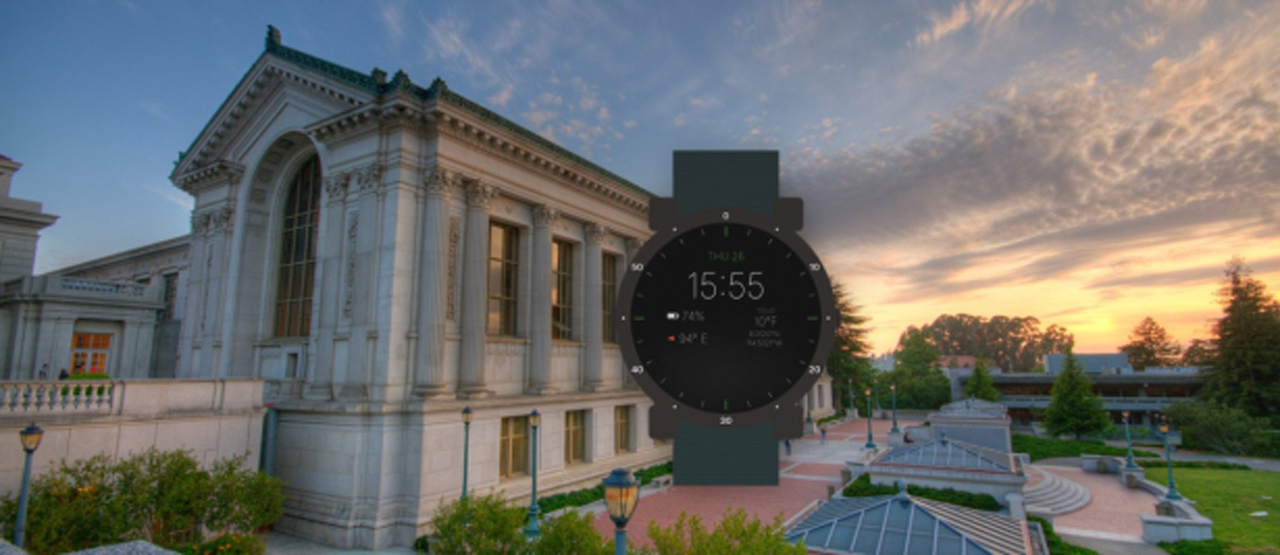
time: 15:55
